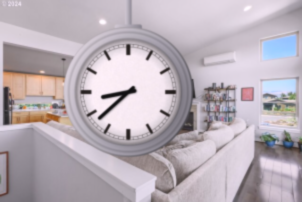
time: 8:38
